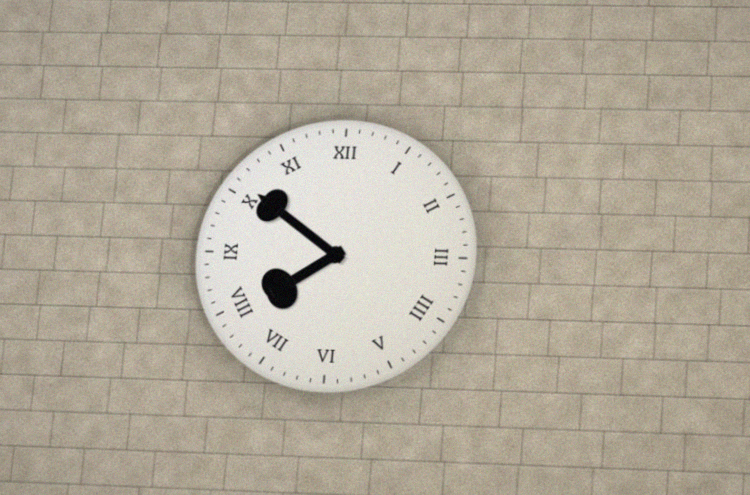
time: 7:51
